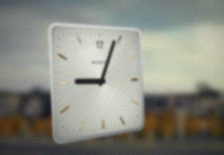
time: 9:04
